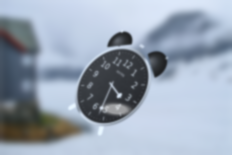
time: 3:27
